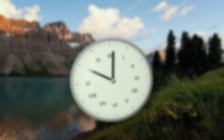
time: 10:01
